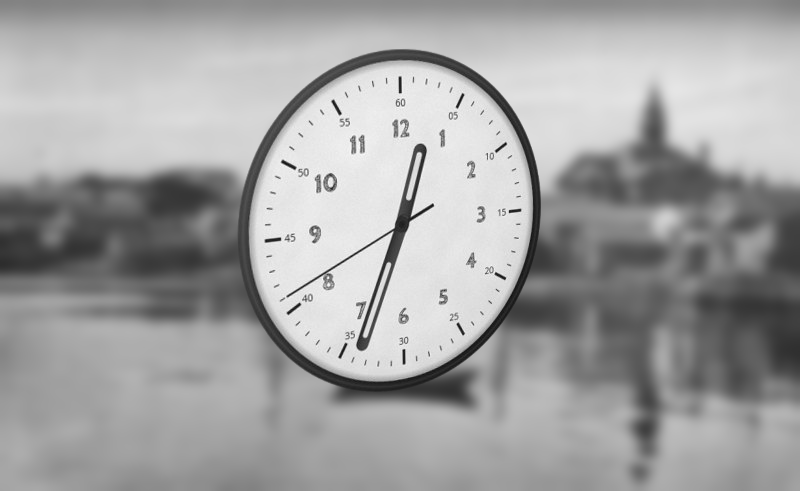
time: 12:33:41
